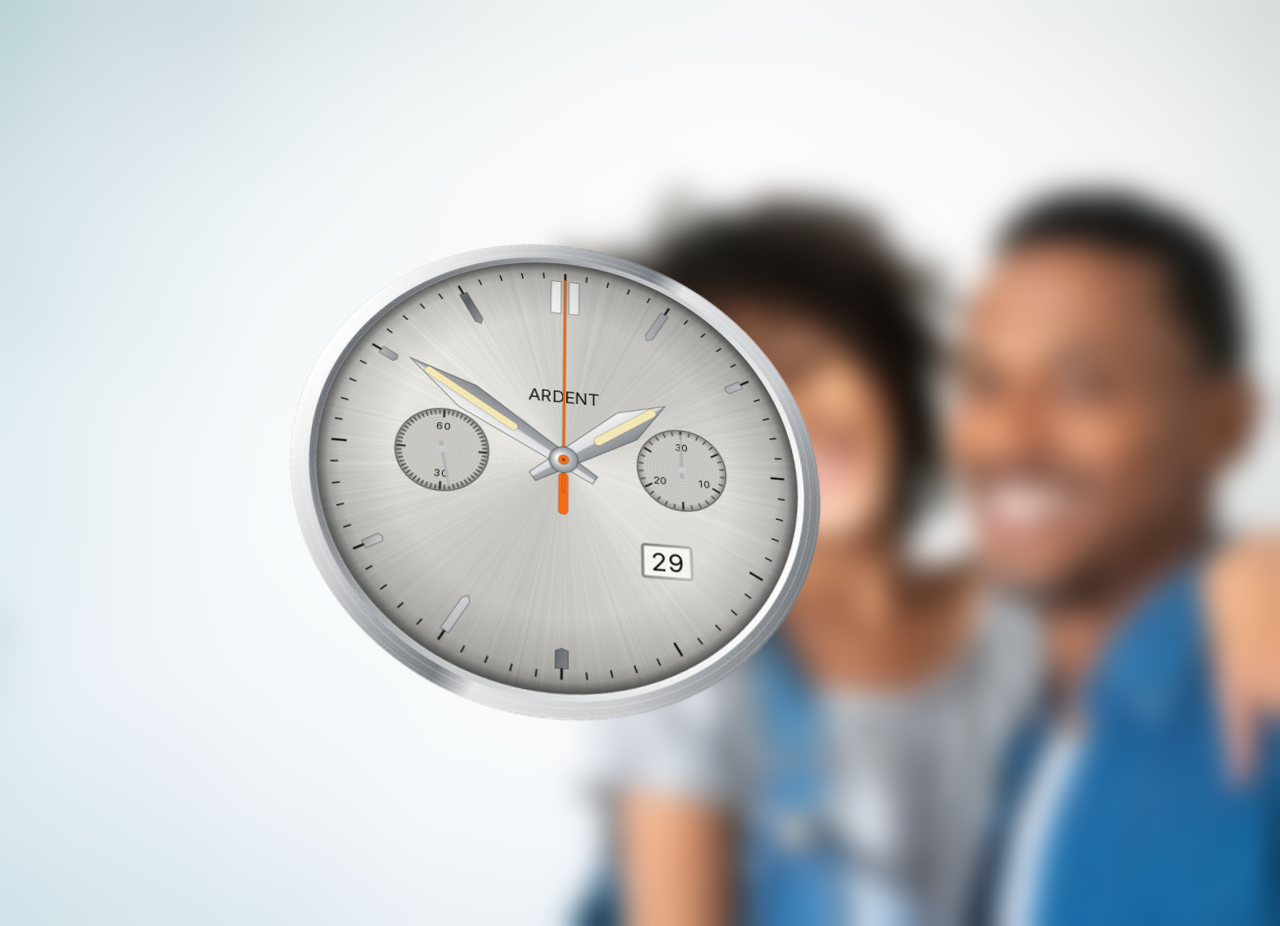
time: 1:50:28
